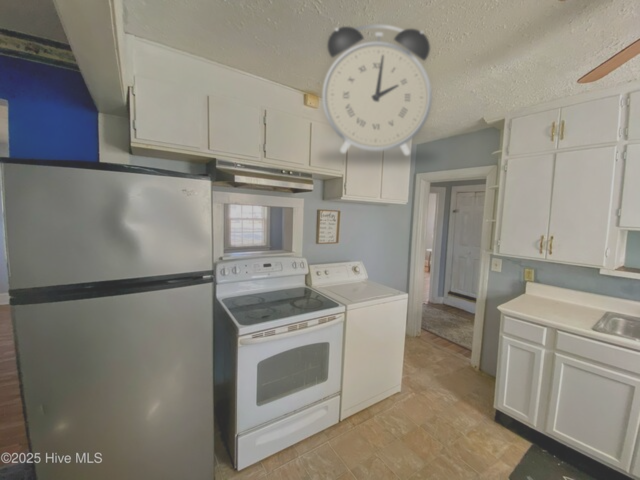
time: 2:01
